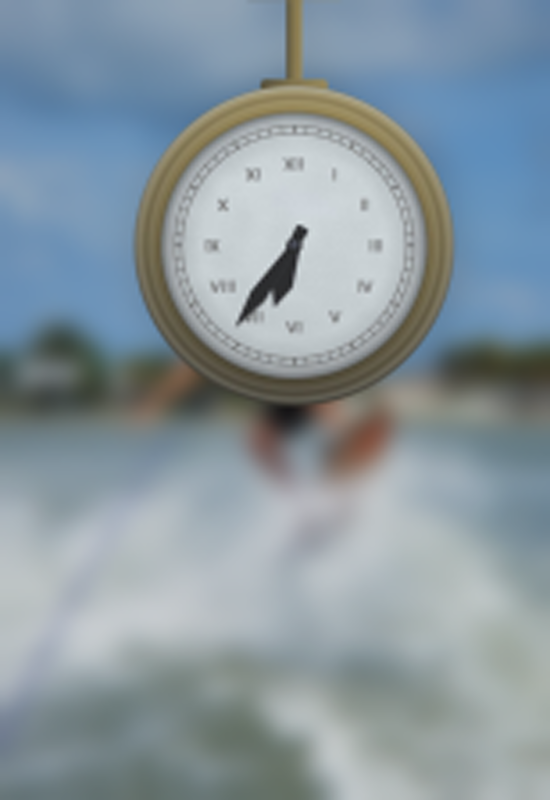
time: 6:36
